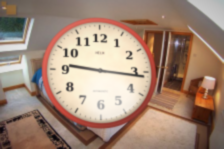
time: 9:16
